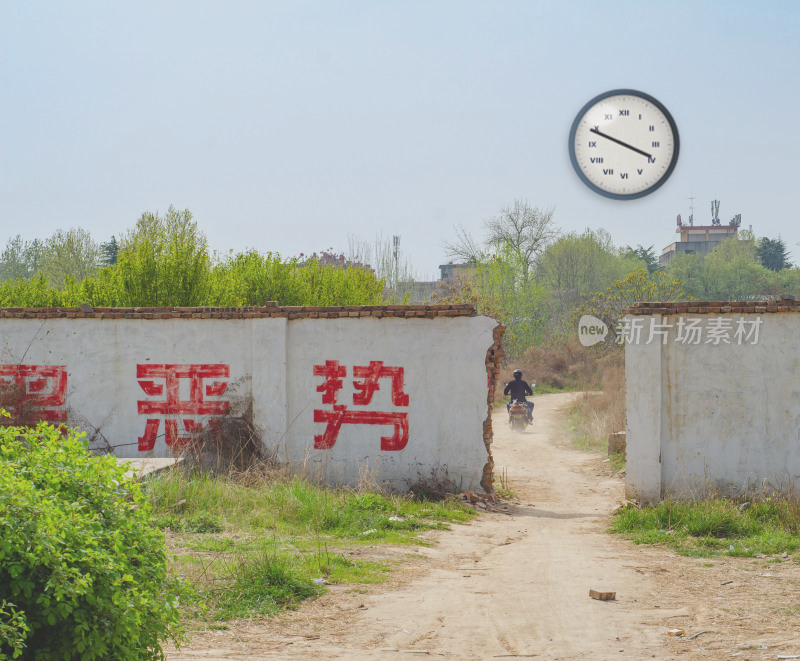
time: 3:49
